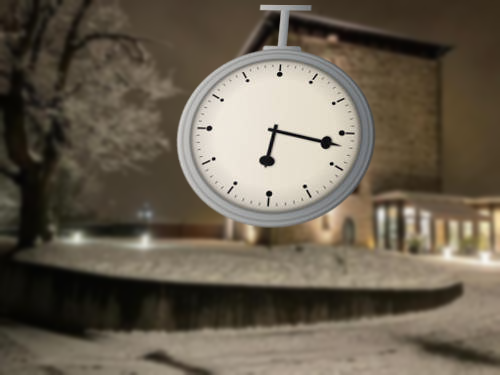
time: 6:17
